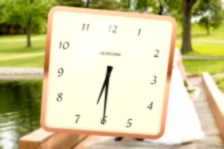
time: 6:30
